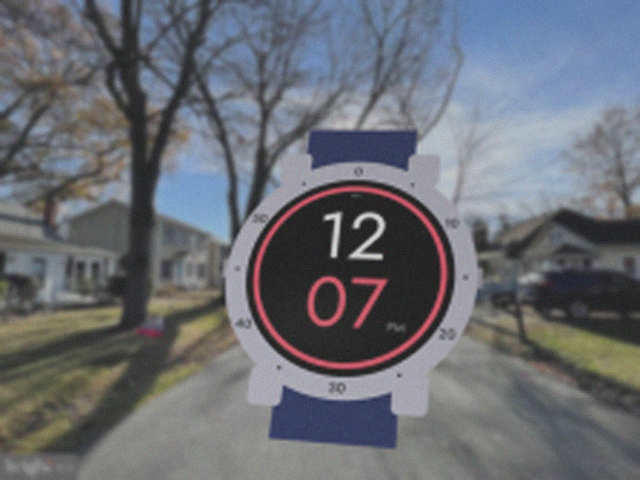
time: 12:07
